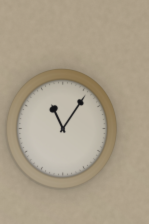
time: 11:06
